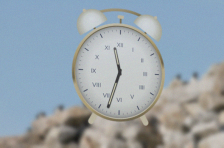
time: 11:33
